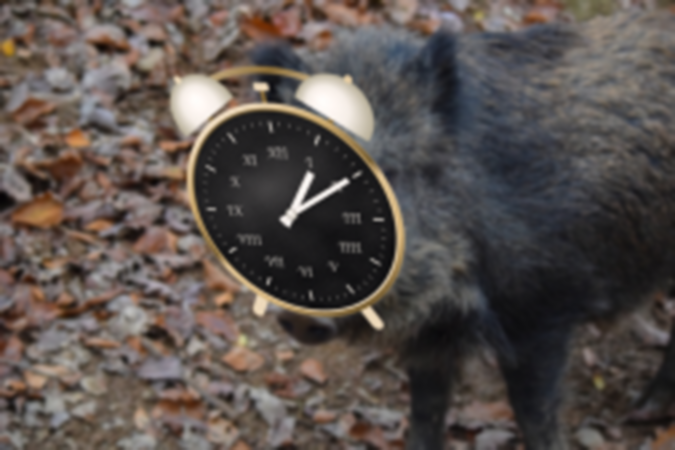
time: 1:10
